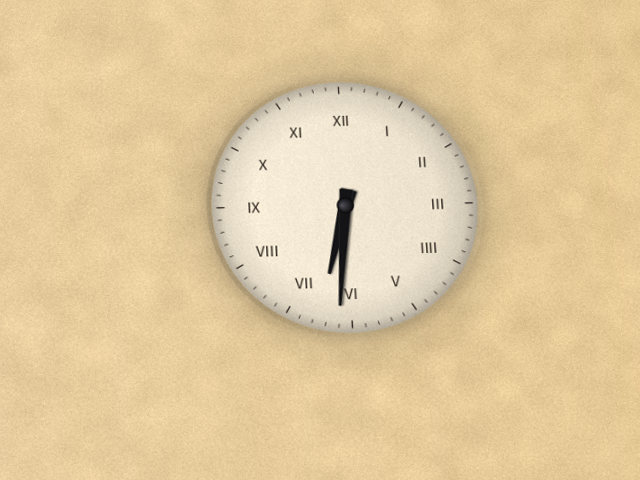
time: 6:31
